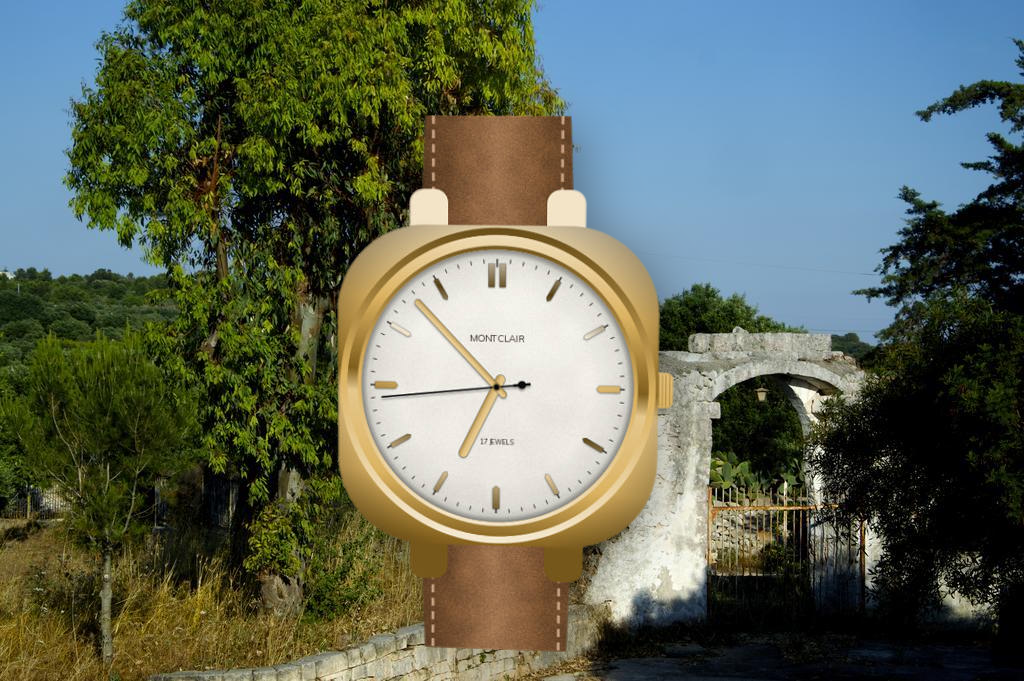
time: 6:52:44
